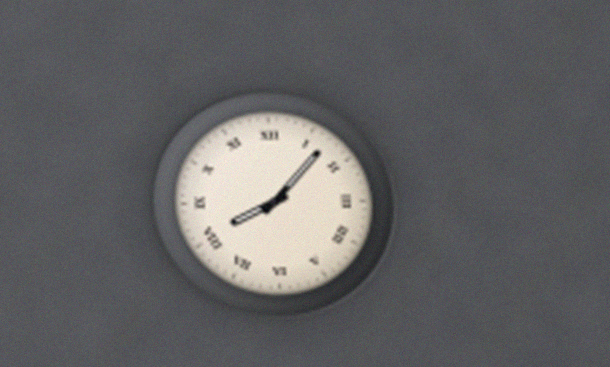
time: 8:07
